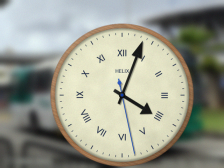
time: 4:03:28
